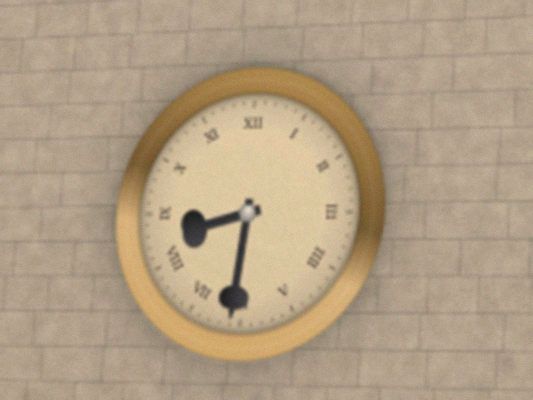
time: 8:31
